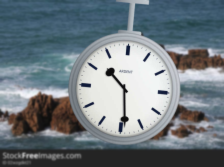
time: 10:29
